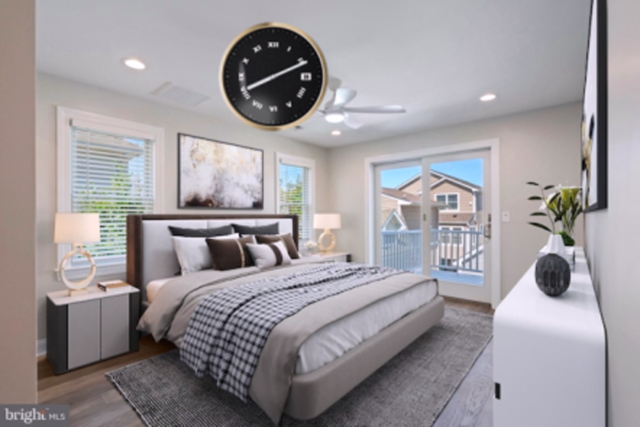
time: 8:11
